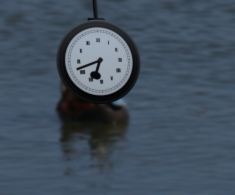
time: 6:42
